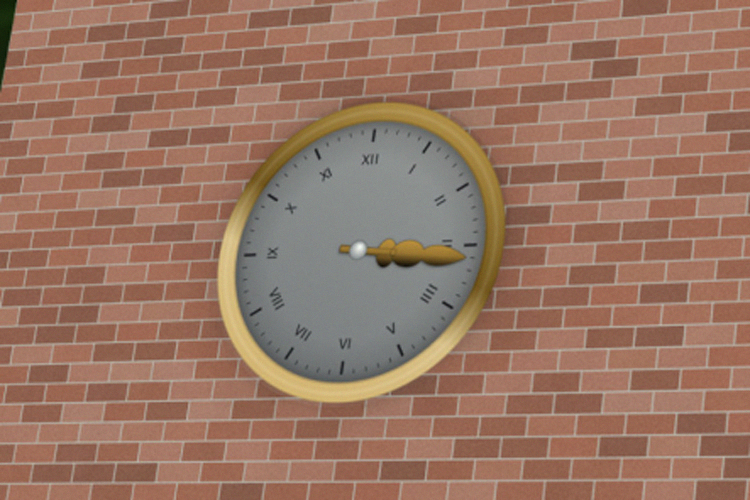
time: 3:16
